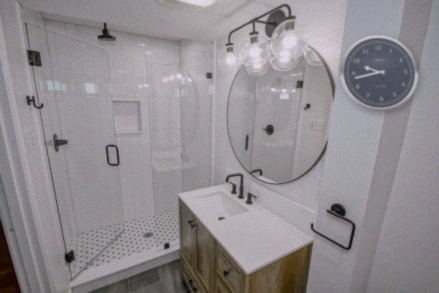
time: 9:43
